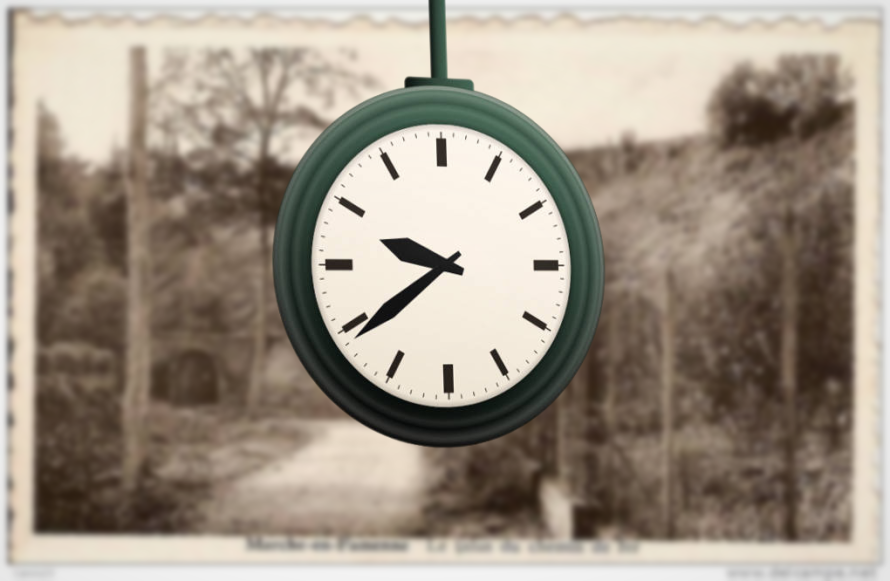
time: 9:39
